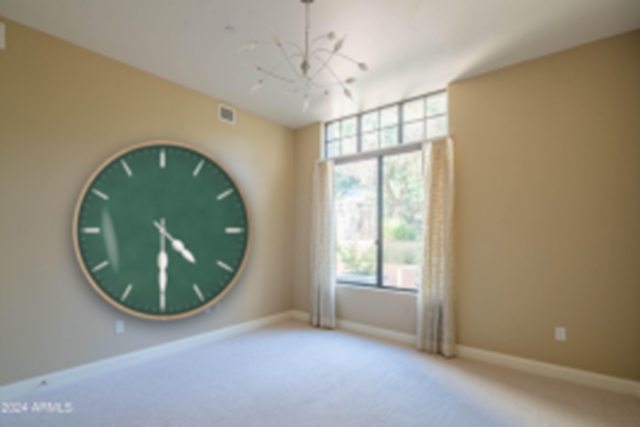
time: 4:30
